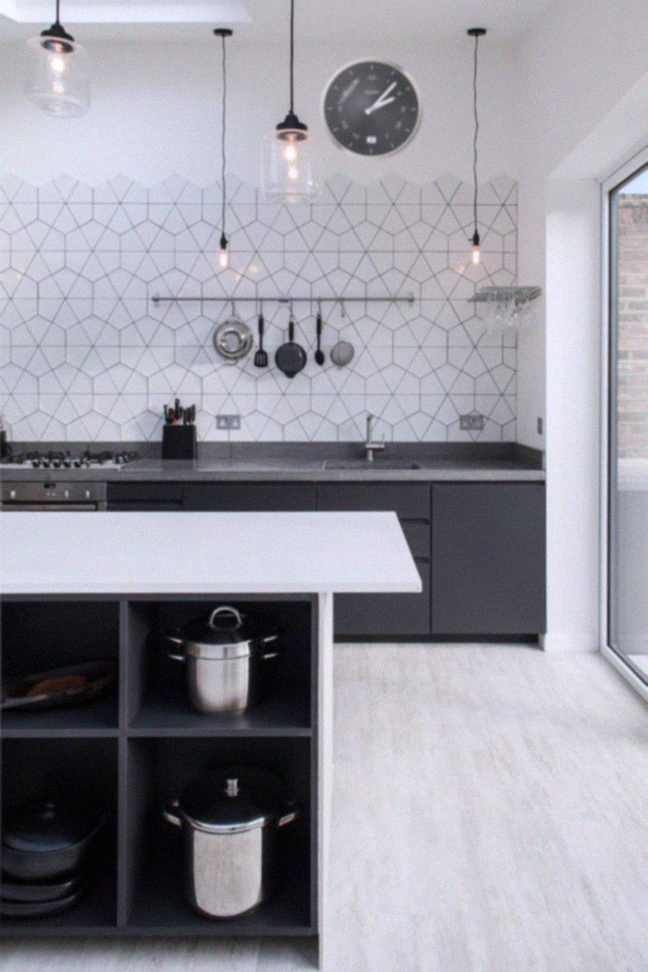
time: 2:07
